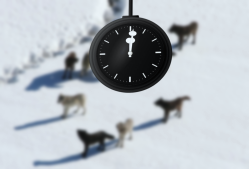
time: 12:01
